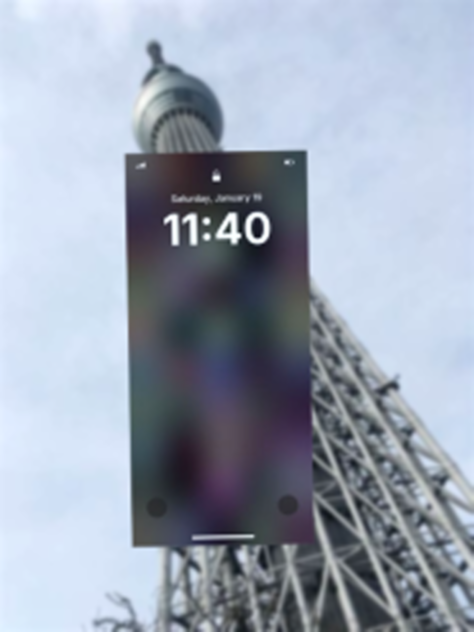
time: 11:40
